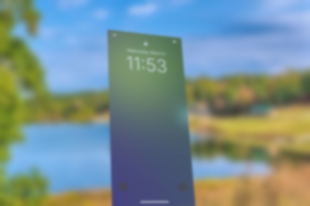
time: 11:53
